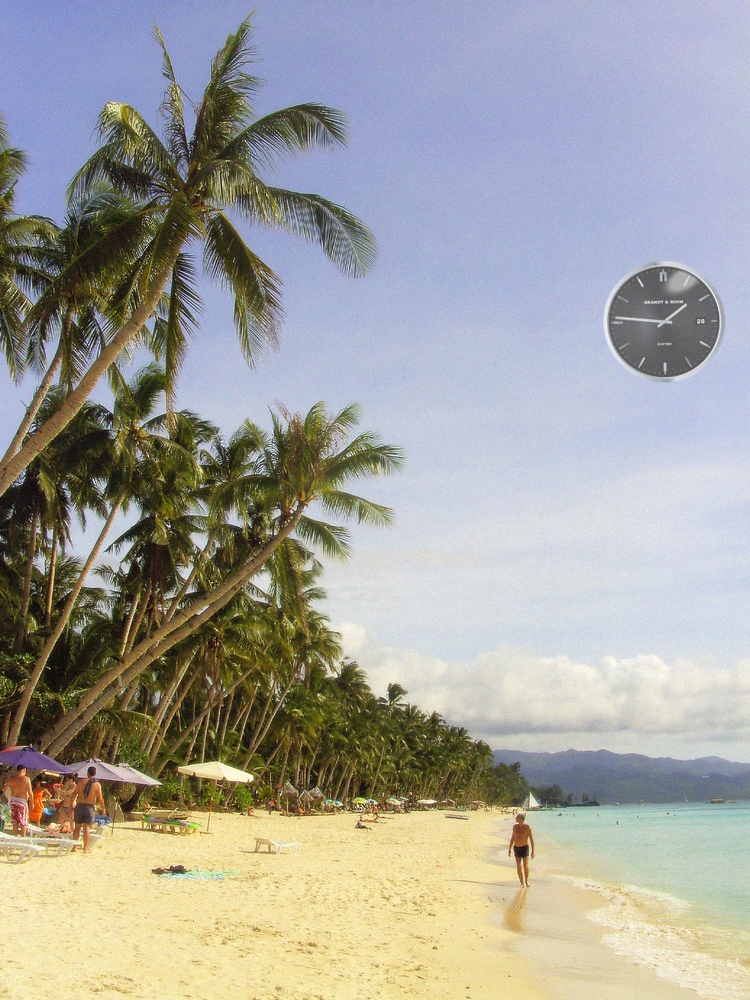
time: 1:46
